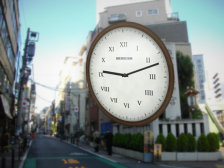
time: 9:12
